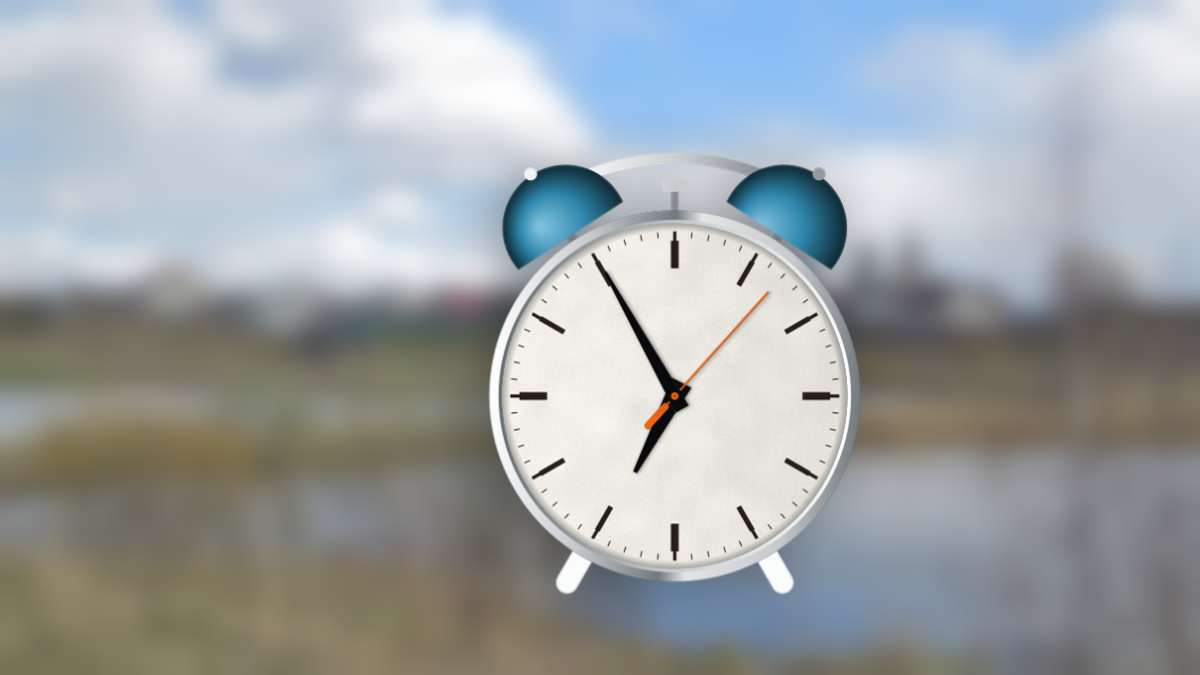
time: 6:55:07
